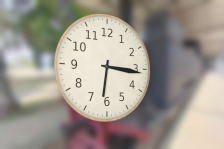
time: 6:16
